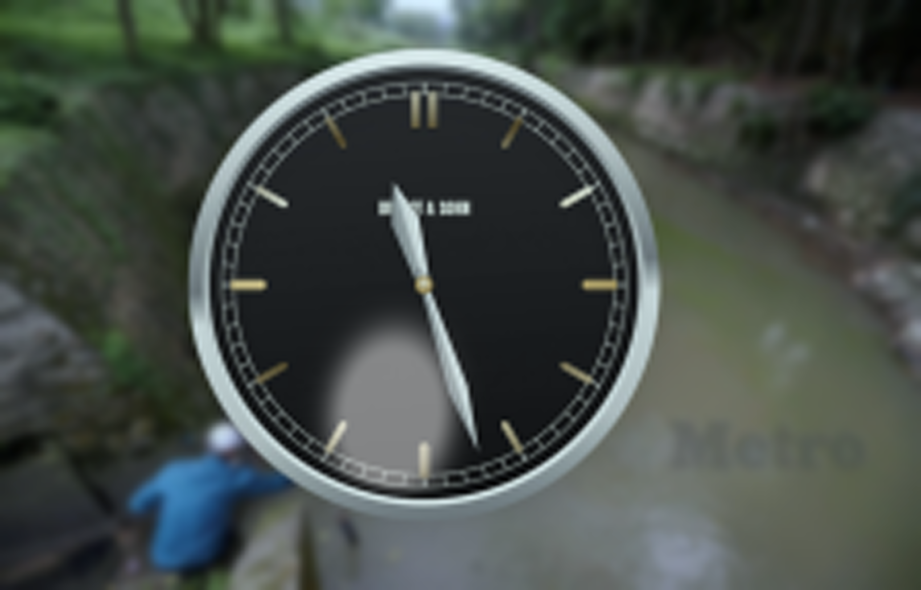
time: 11:27
